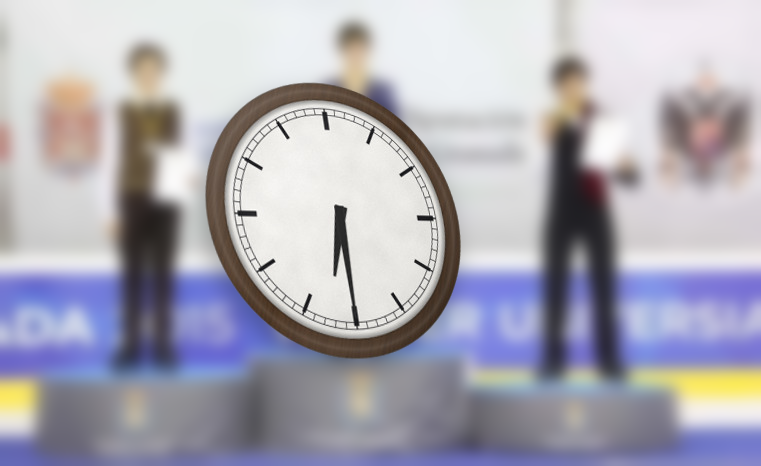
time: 6:30
